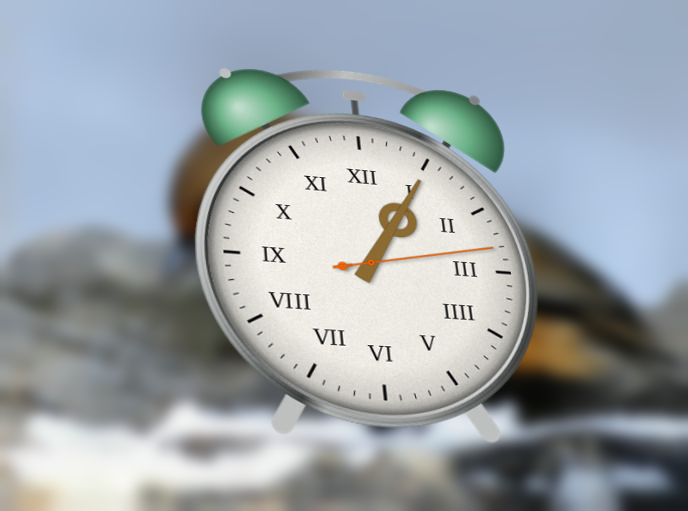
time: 1:05:13
